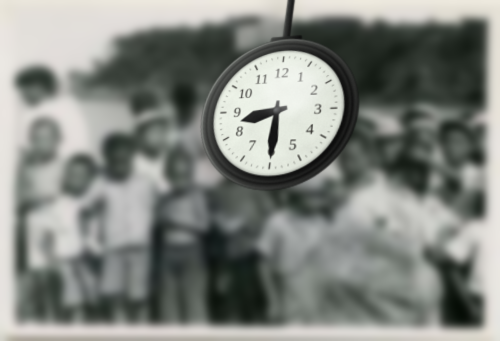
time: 8:30
